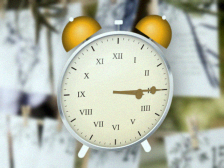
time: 3:15
